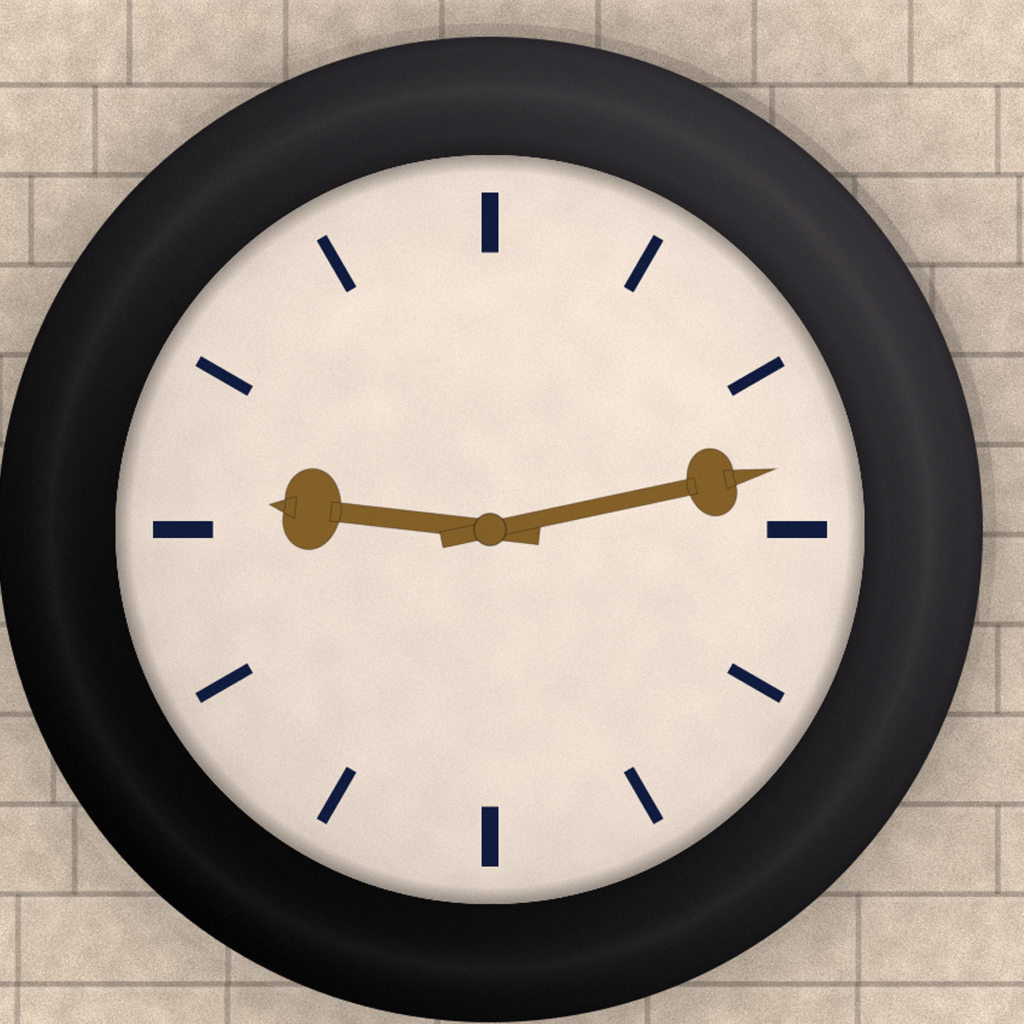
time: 9:13
